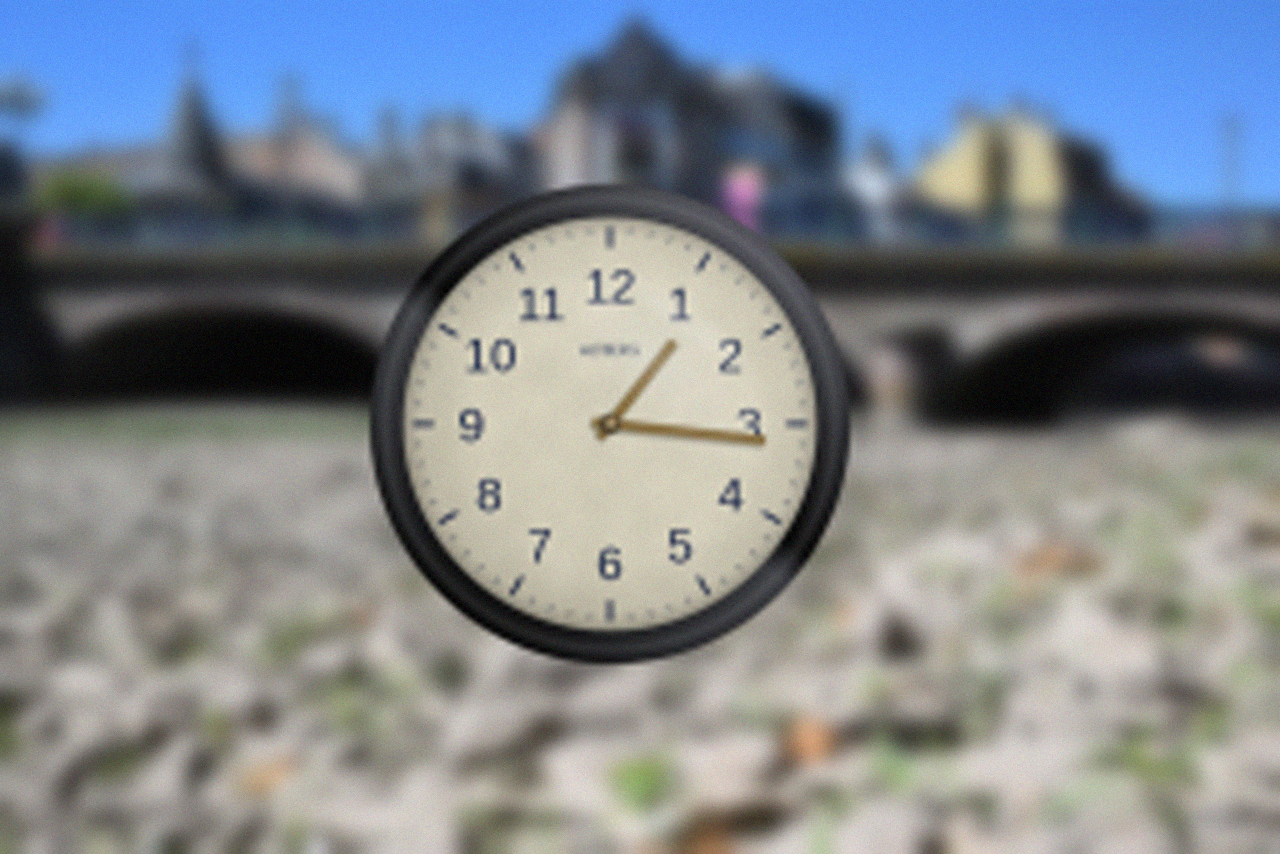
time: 1:16
